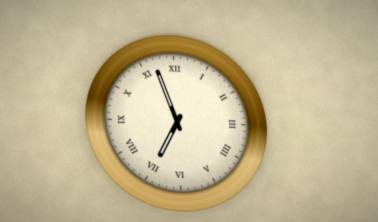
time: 6:57
